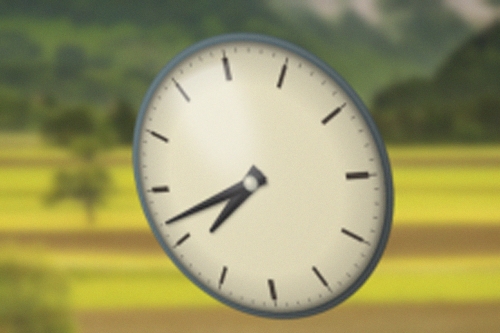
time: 7:42
